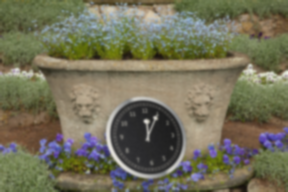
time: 12:05
